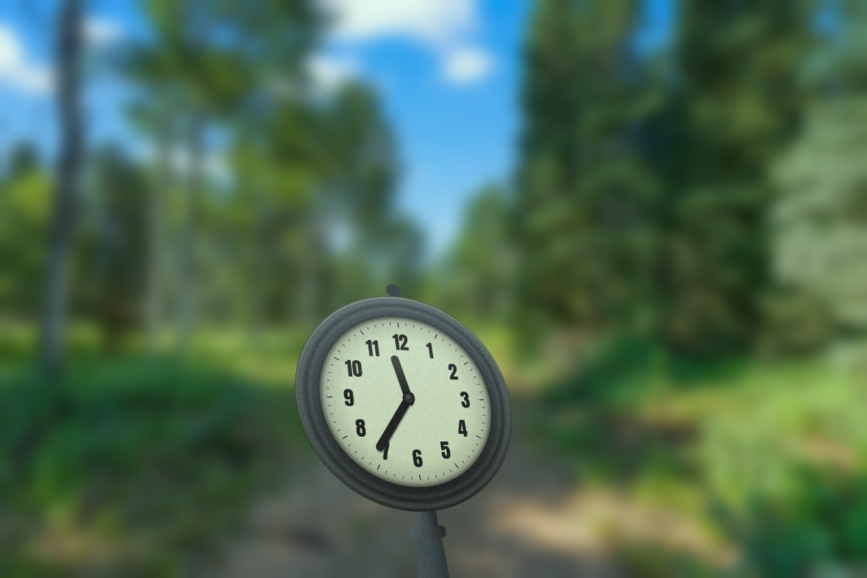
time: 11:36
